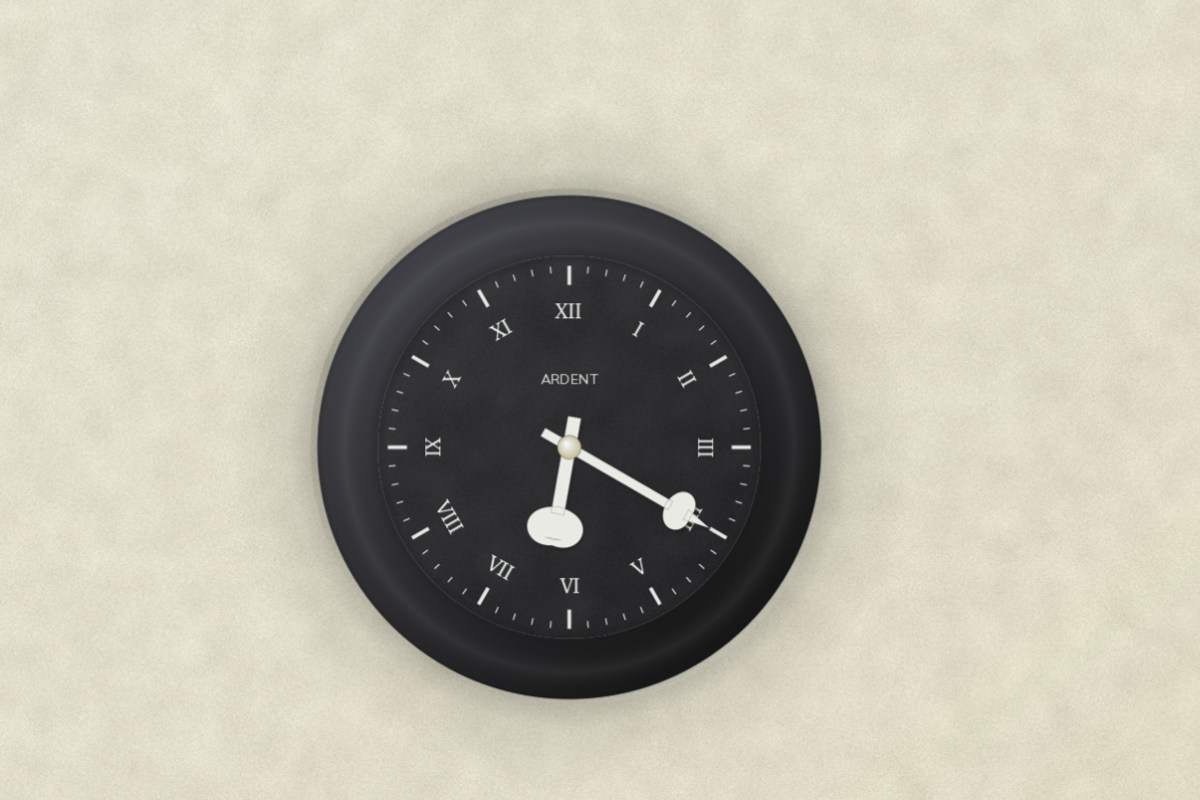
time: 6:20
